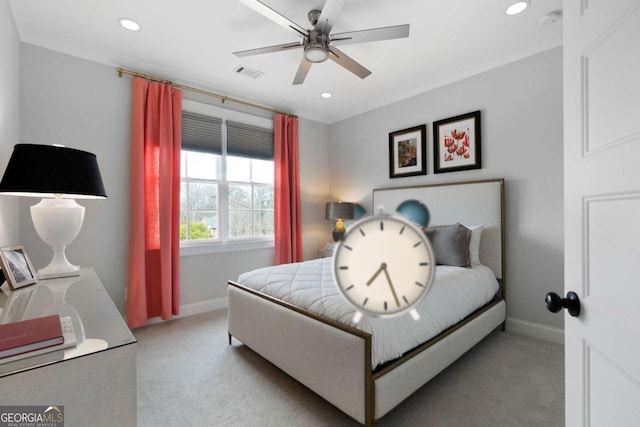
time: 7:27
